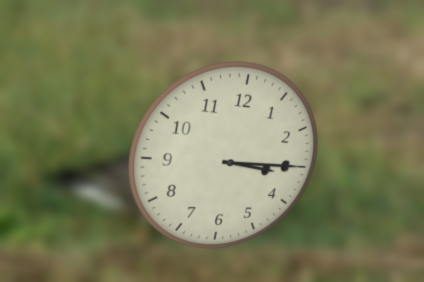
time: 3:15
